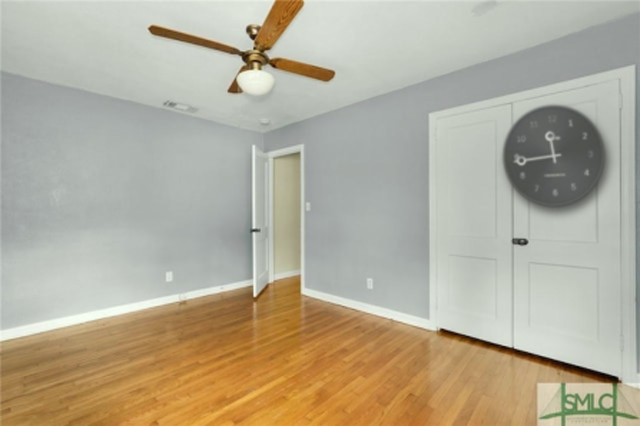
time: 11:44
